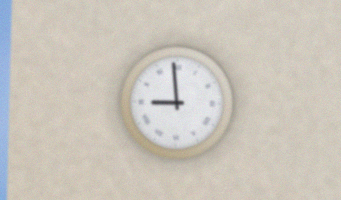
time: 8:59
